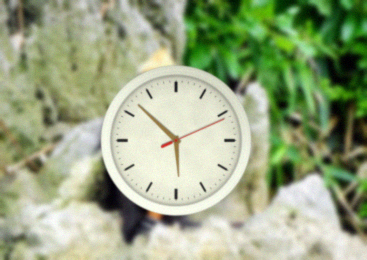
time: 5:52:11
